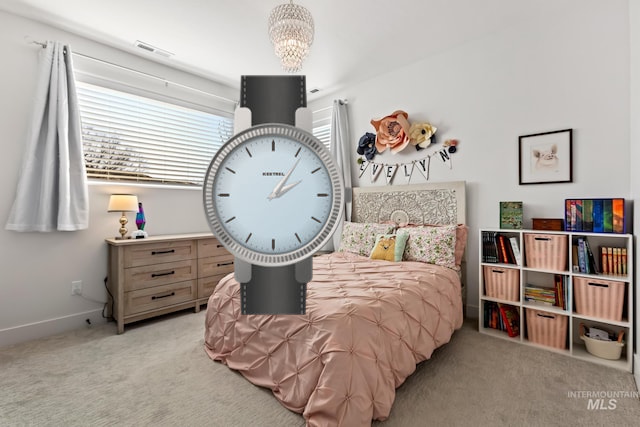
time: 2:06
